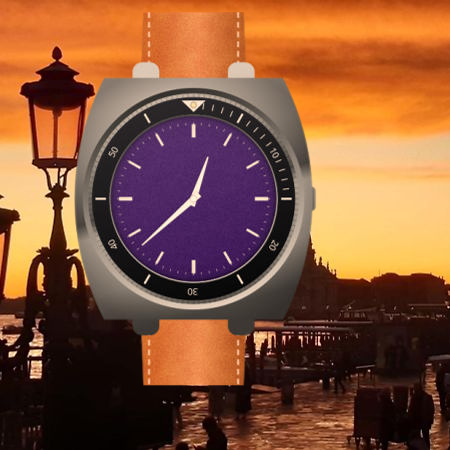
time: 12:38
